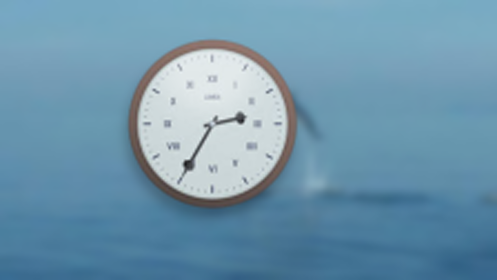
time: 2:35
